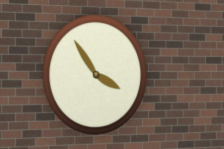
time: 3:54
